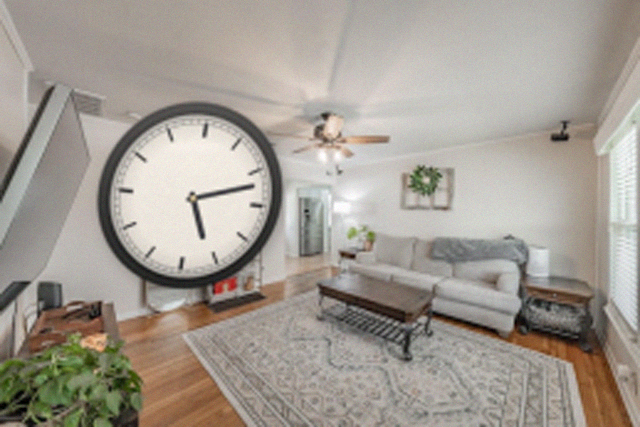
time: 5:12
